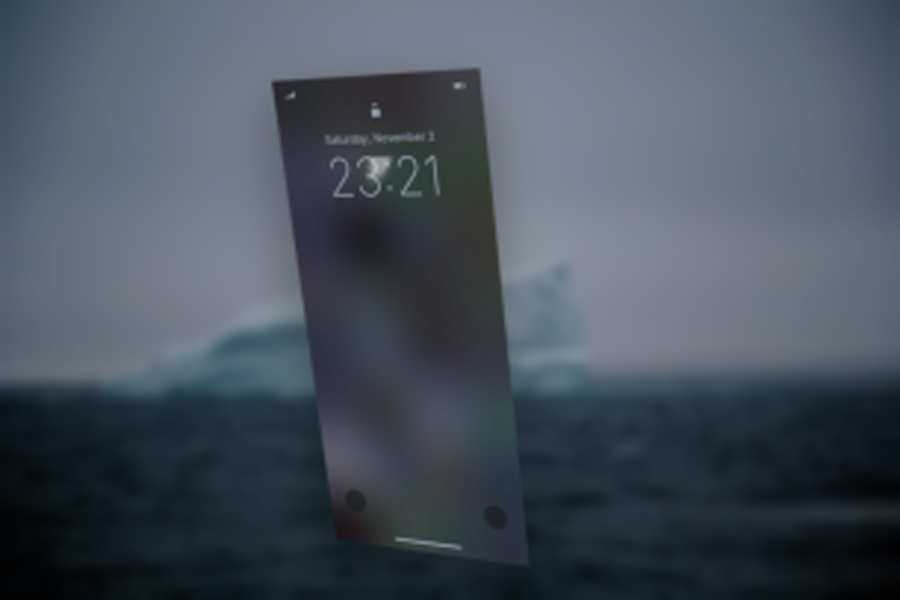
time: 23:21
